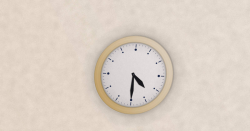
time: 4:30
